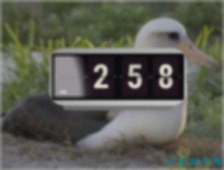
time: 2:58
